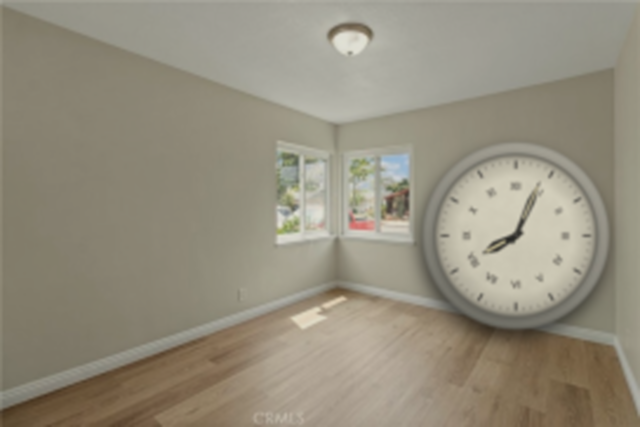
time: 8:04
